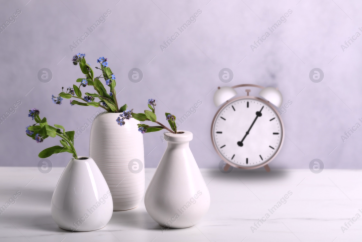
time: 7:05
